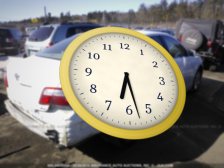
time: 6:28
